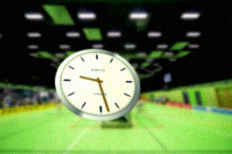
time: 9:28
